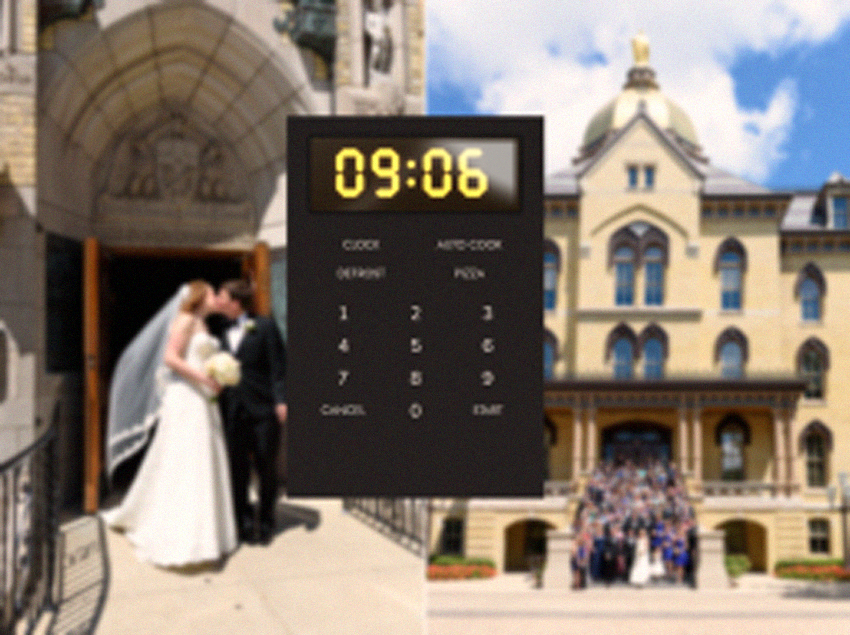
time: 9:06
